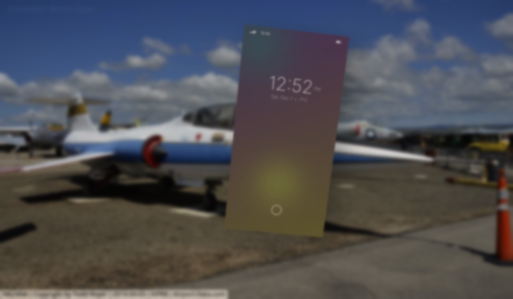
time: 12:52
